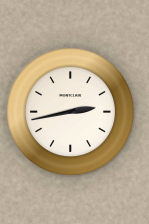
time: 2:43
